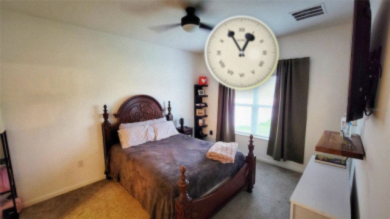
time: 12:55
